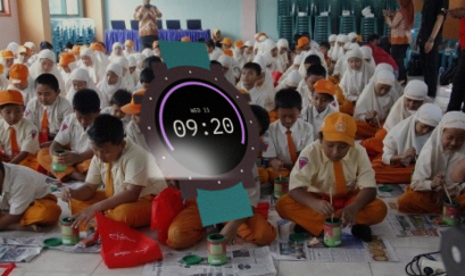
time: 9:20
